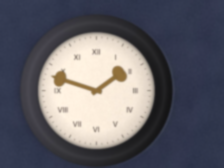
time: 1:48
